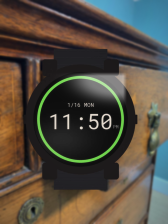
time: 11:50
